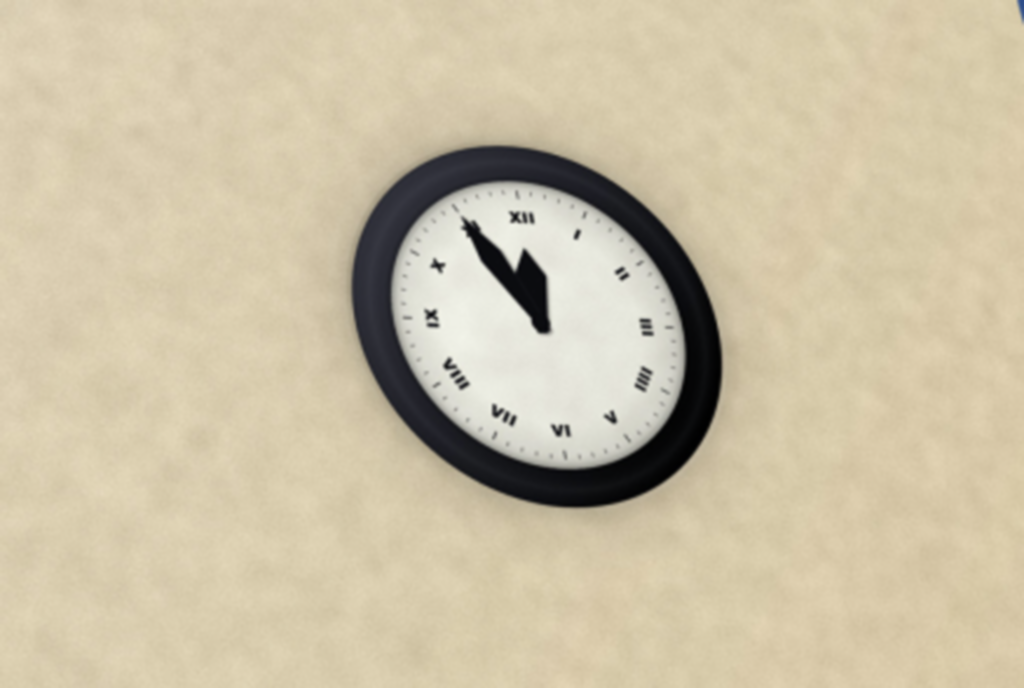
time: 11:55
